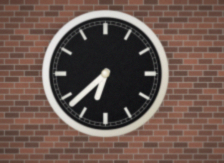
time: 6:38
